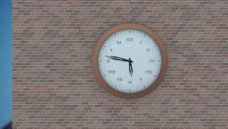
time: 5:47
